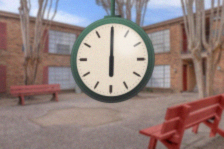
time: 6:00
